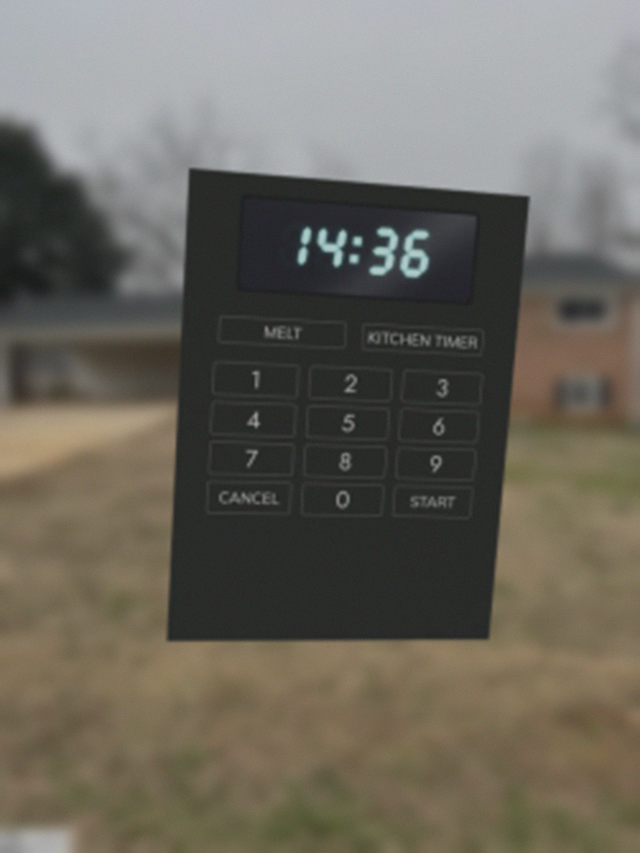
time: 14:36
